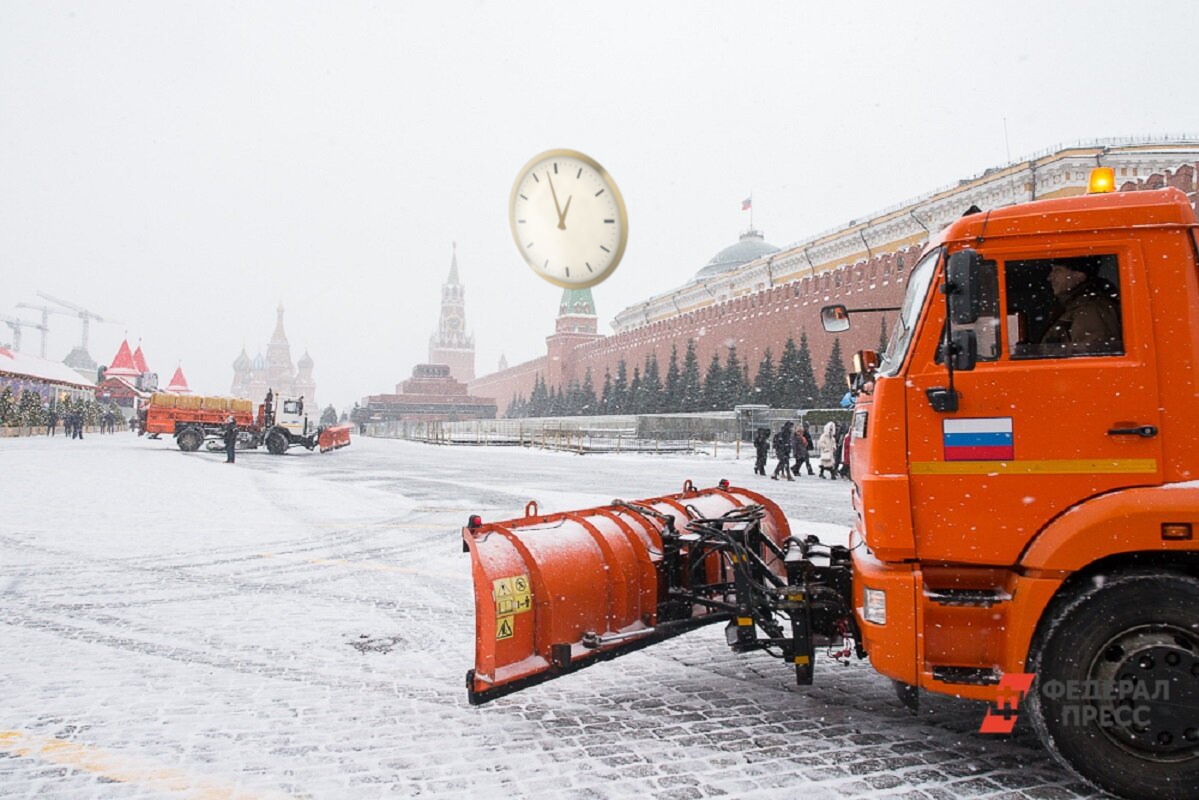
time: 12:58
